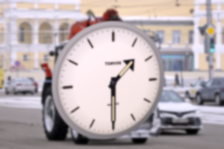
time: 1:30
